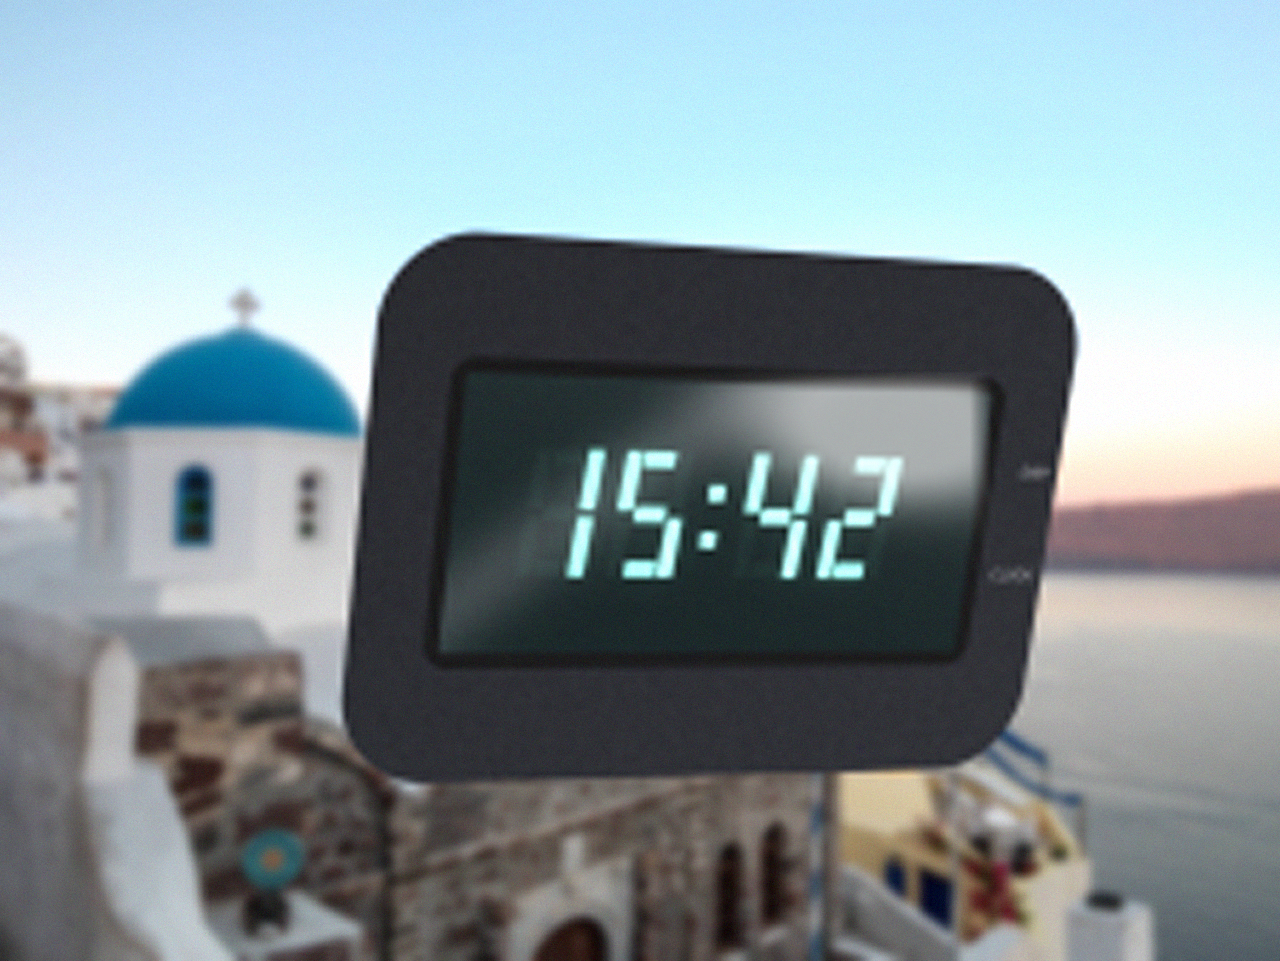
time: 15:42
